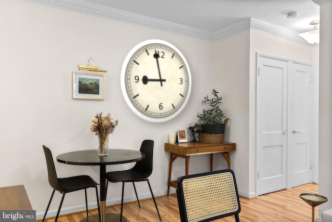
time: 8:58
